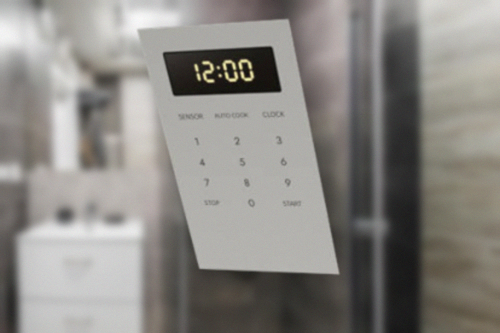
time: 12:00
